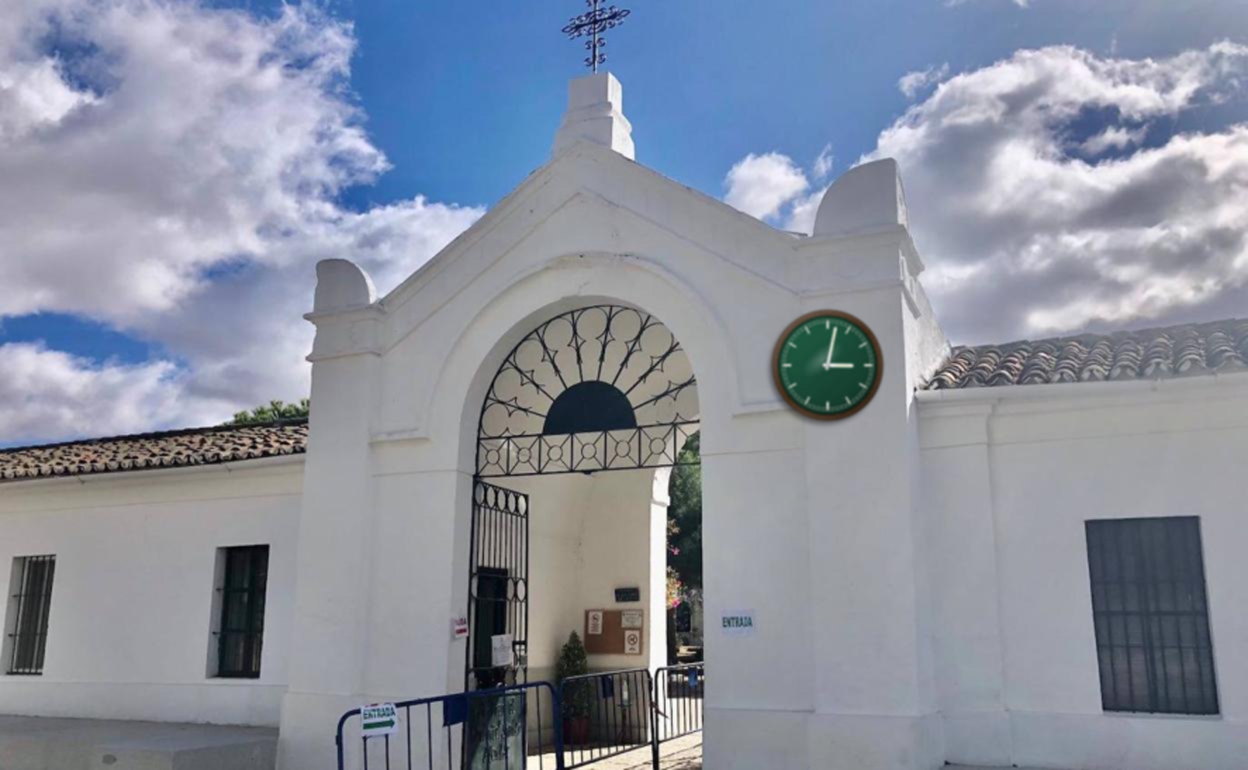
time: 3:02
